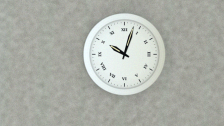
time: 10:03
